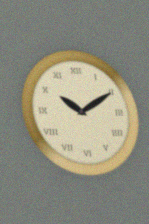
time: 10:10
